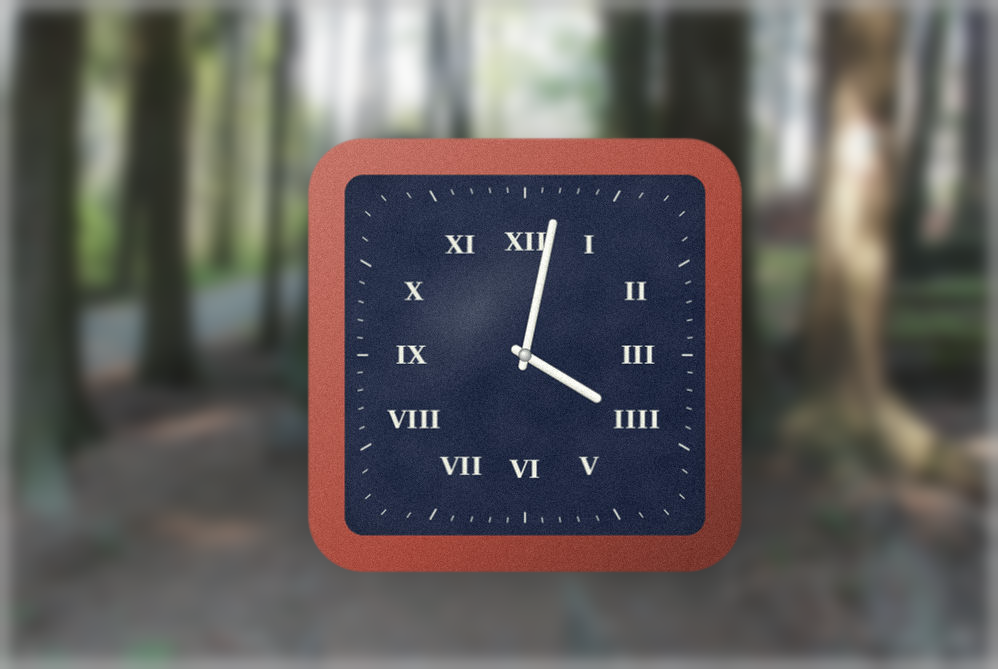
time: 4:02
